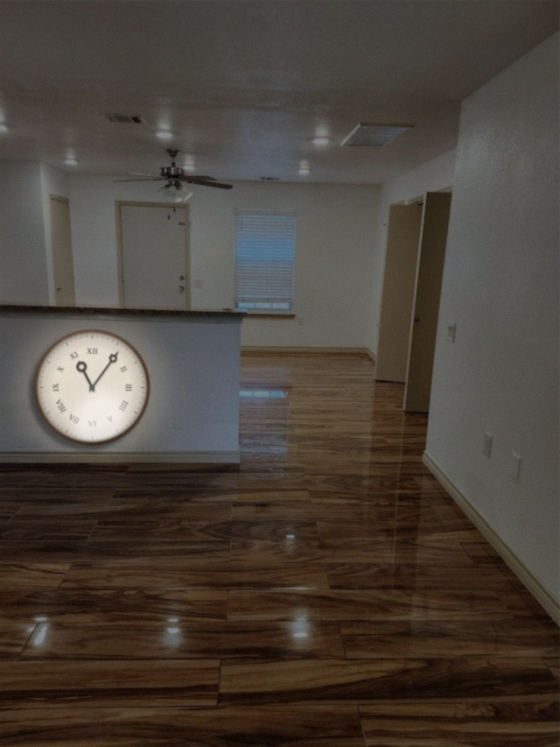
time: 11:06
